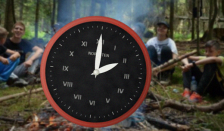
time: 2:00
